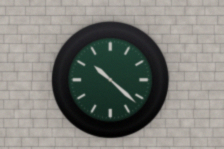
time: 10:22
